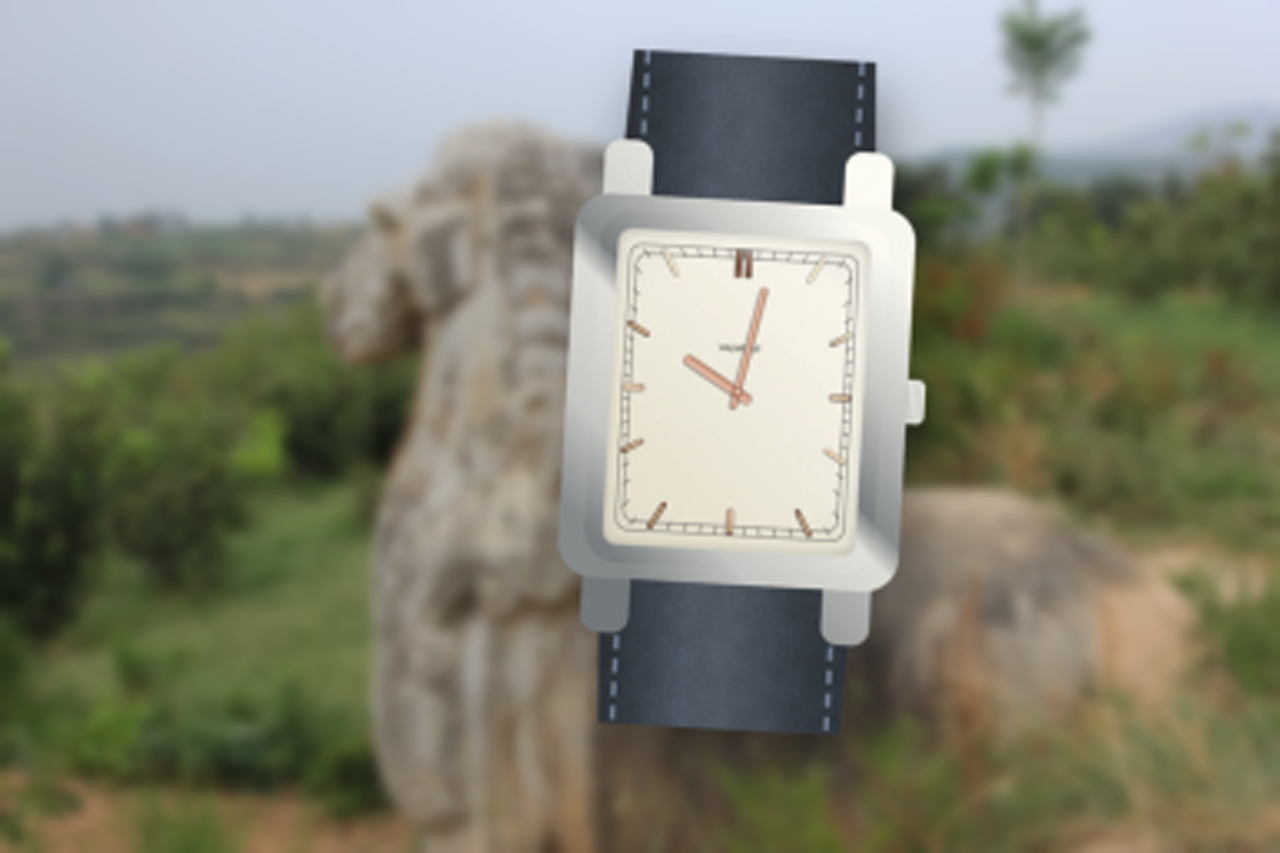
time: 10:02
